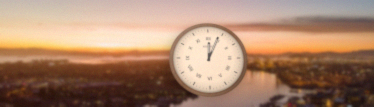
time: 12:04
